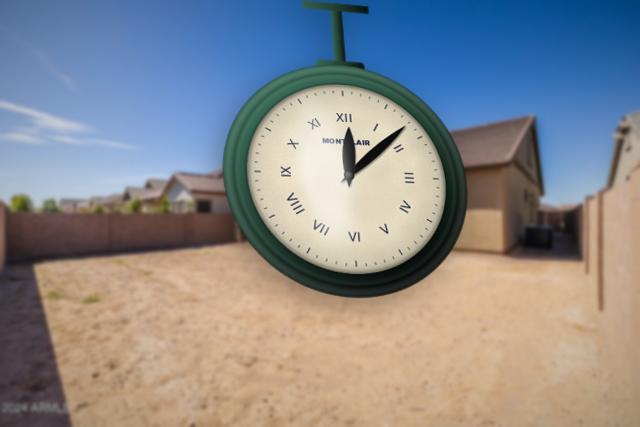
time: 12:08
